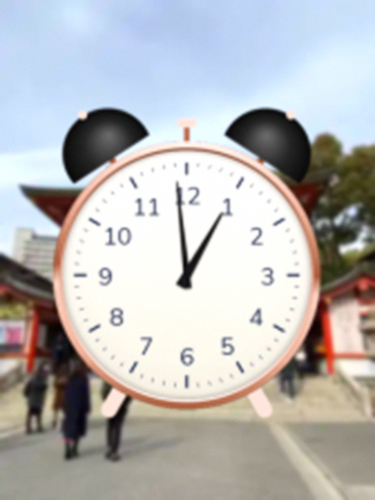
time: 12:59
